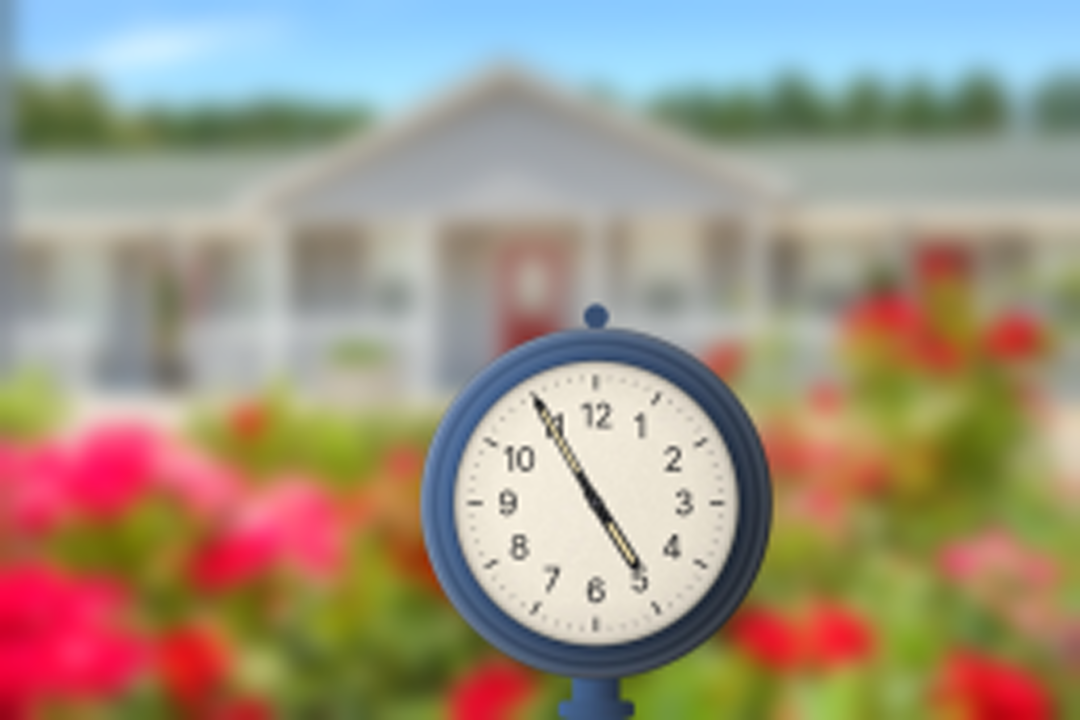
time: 4:55
